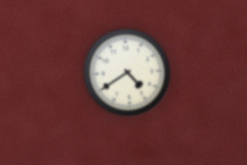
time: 4:40
